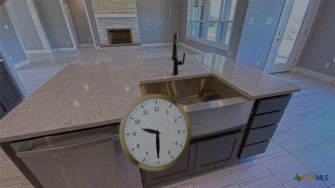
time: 9:30
